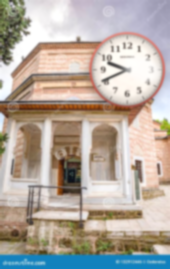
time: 9:41
